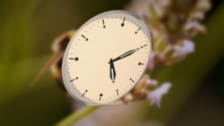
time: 5:10
